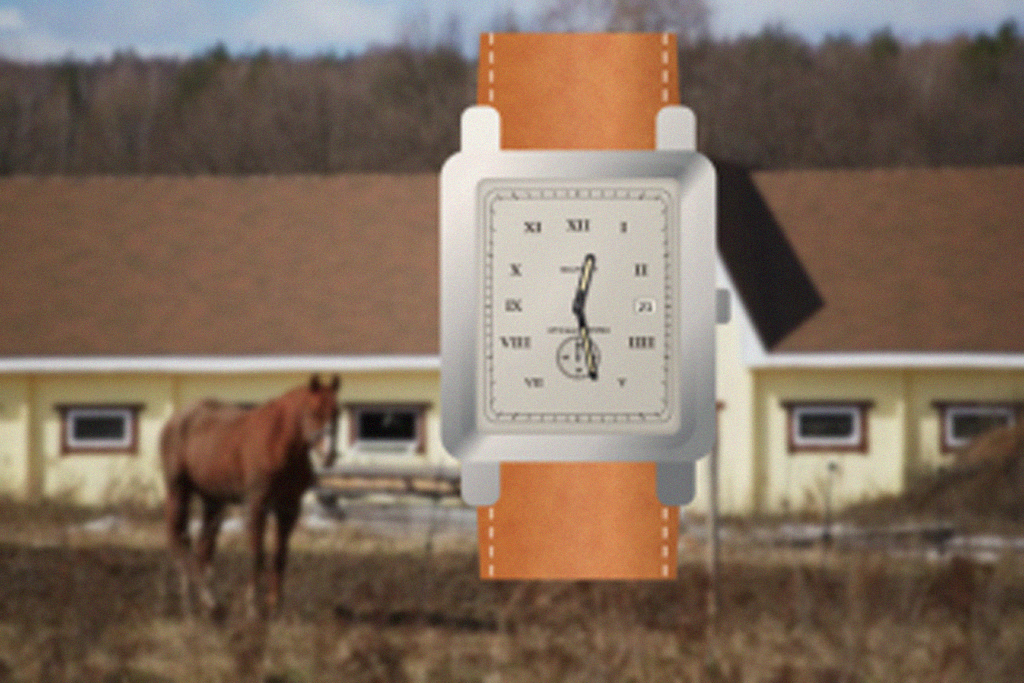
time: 12:28
